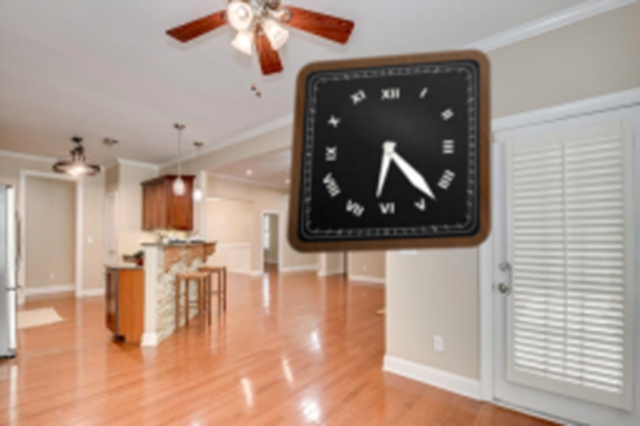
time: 6:23
